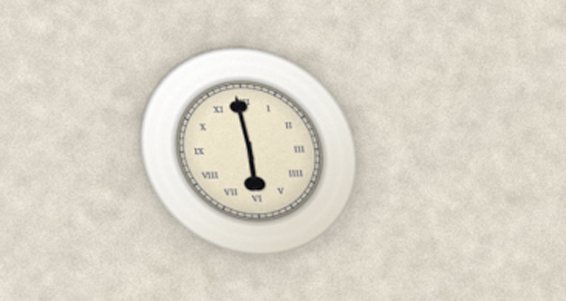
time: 5:59
